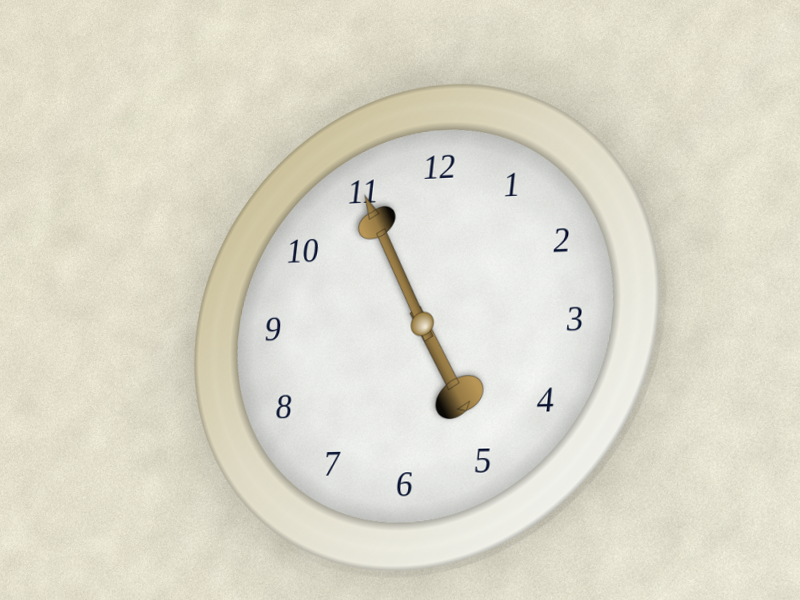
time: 4:55
